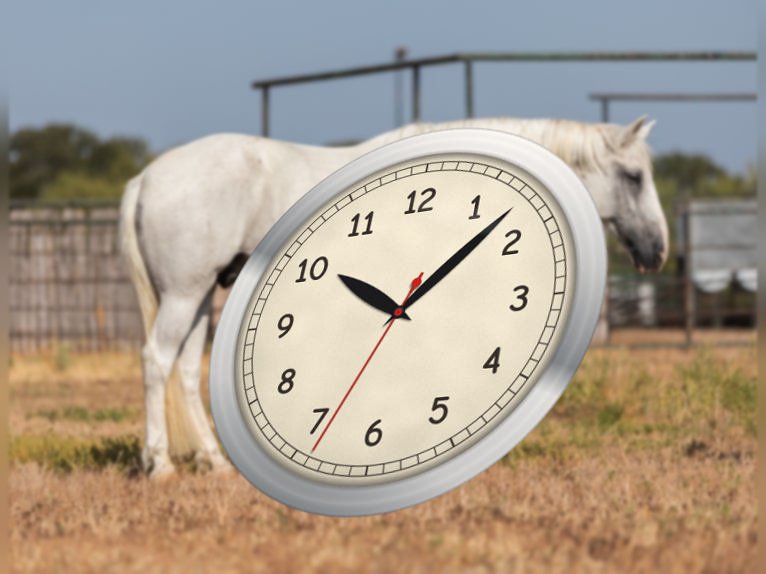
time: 10:07:34
